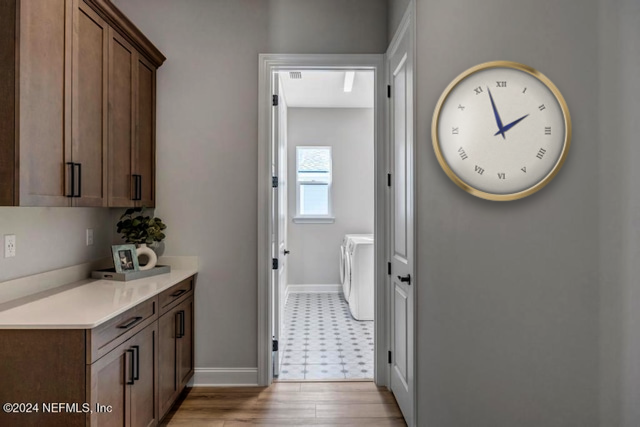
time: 1:57
